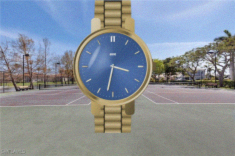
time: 3:32
